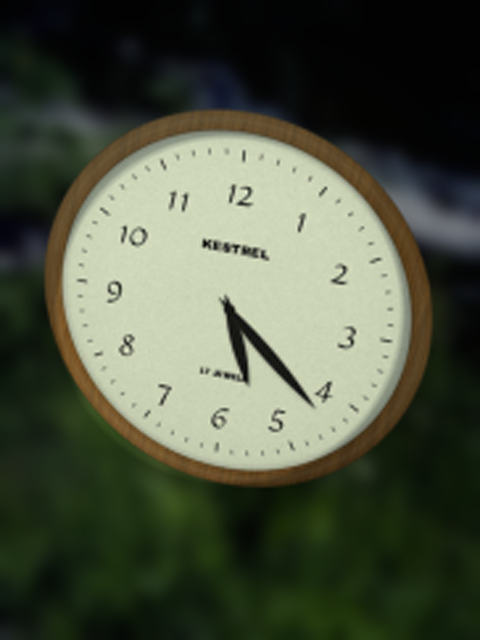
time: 5:22
